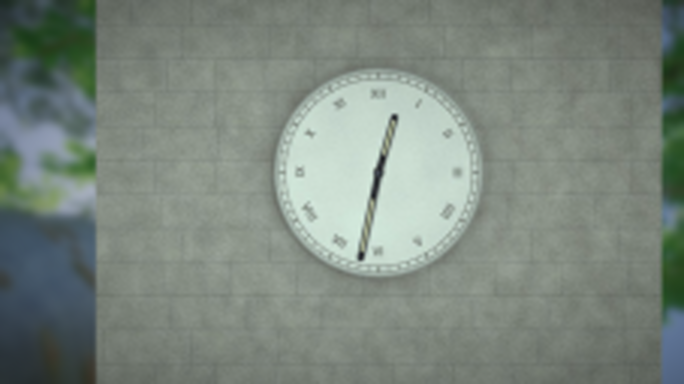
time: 12:32
